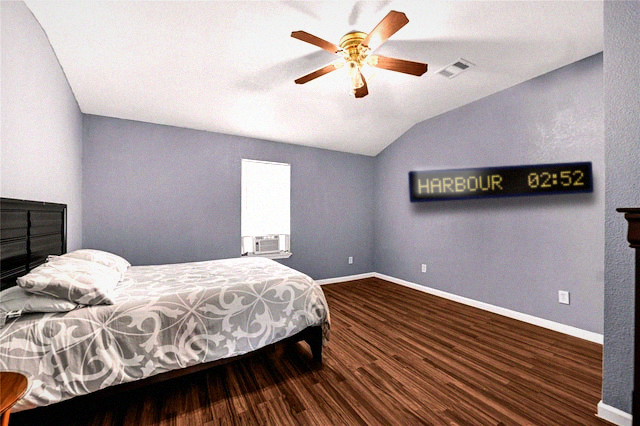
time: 2:52
